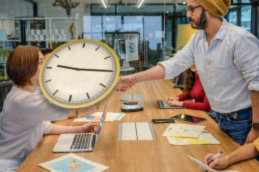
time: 9:15
